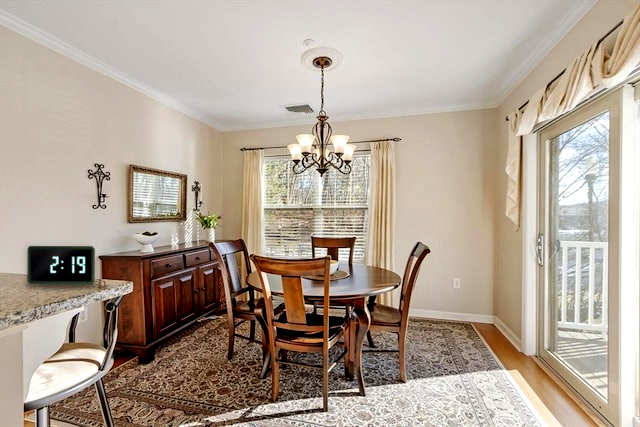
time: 2:19
